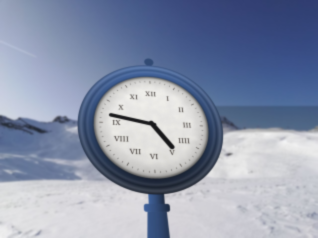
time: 4:47
